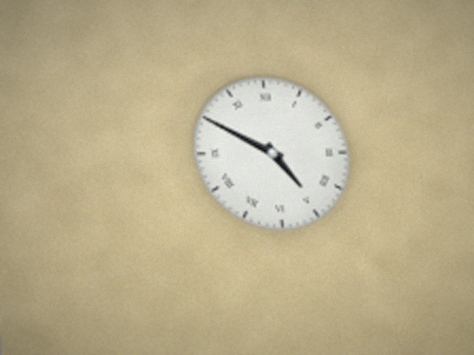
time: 4:50
